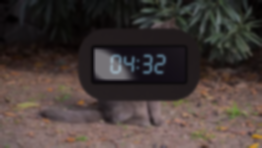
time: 4:32
